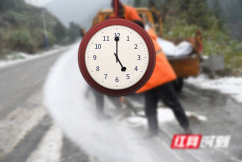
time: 5:00
